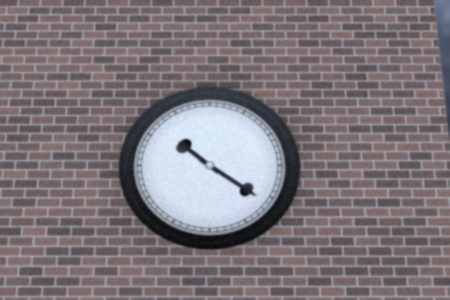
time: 10:21
